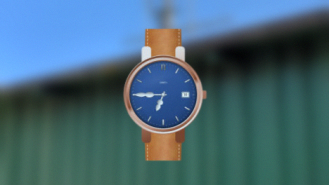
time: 6:45
